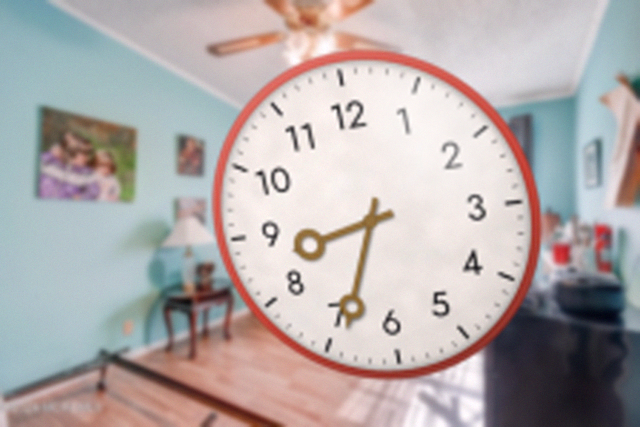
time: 8:34
